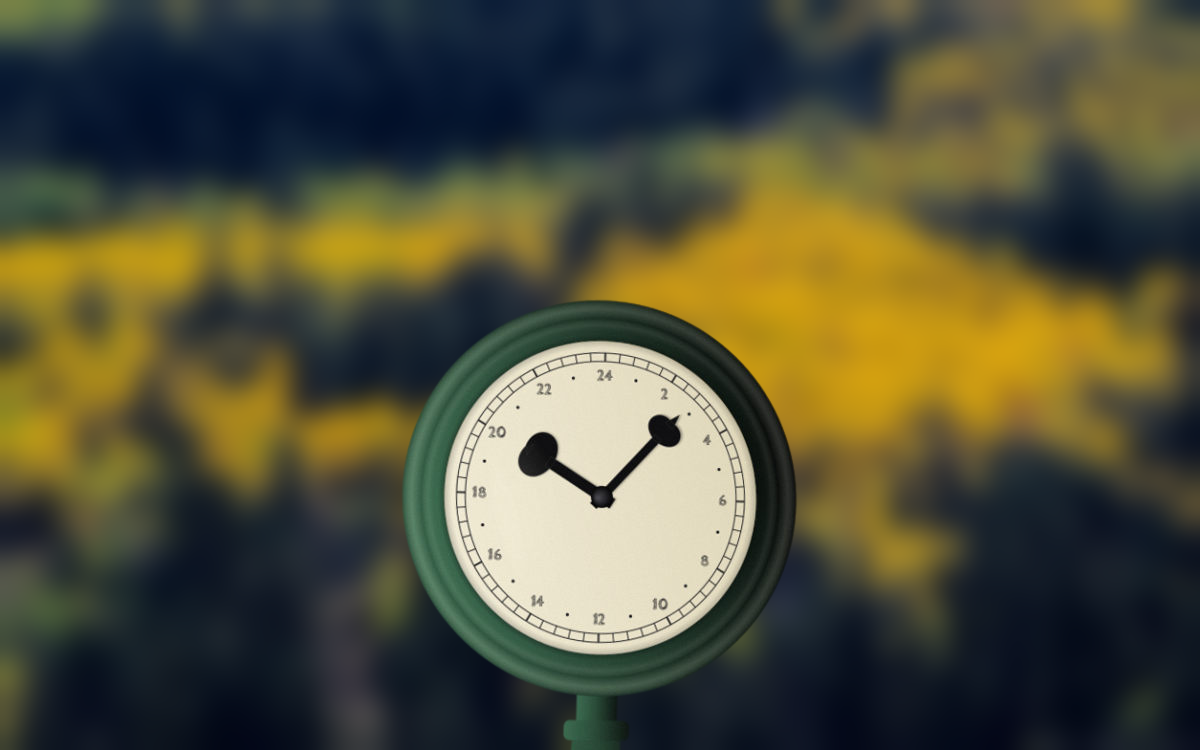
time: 20:07
